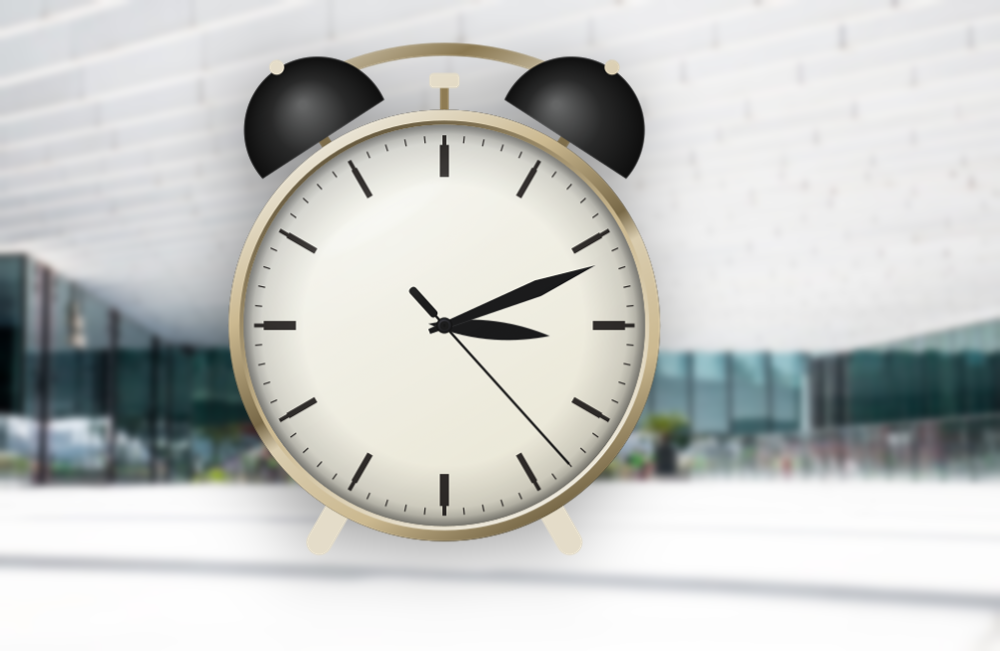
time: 3:11:23
